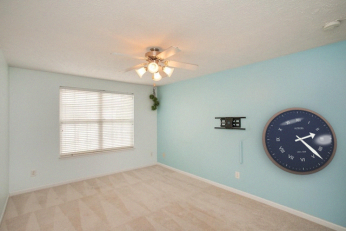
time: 2:23
